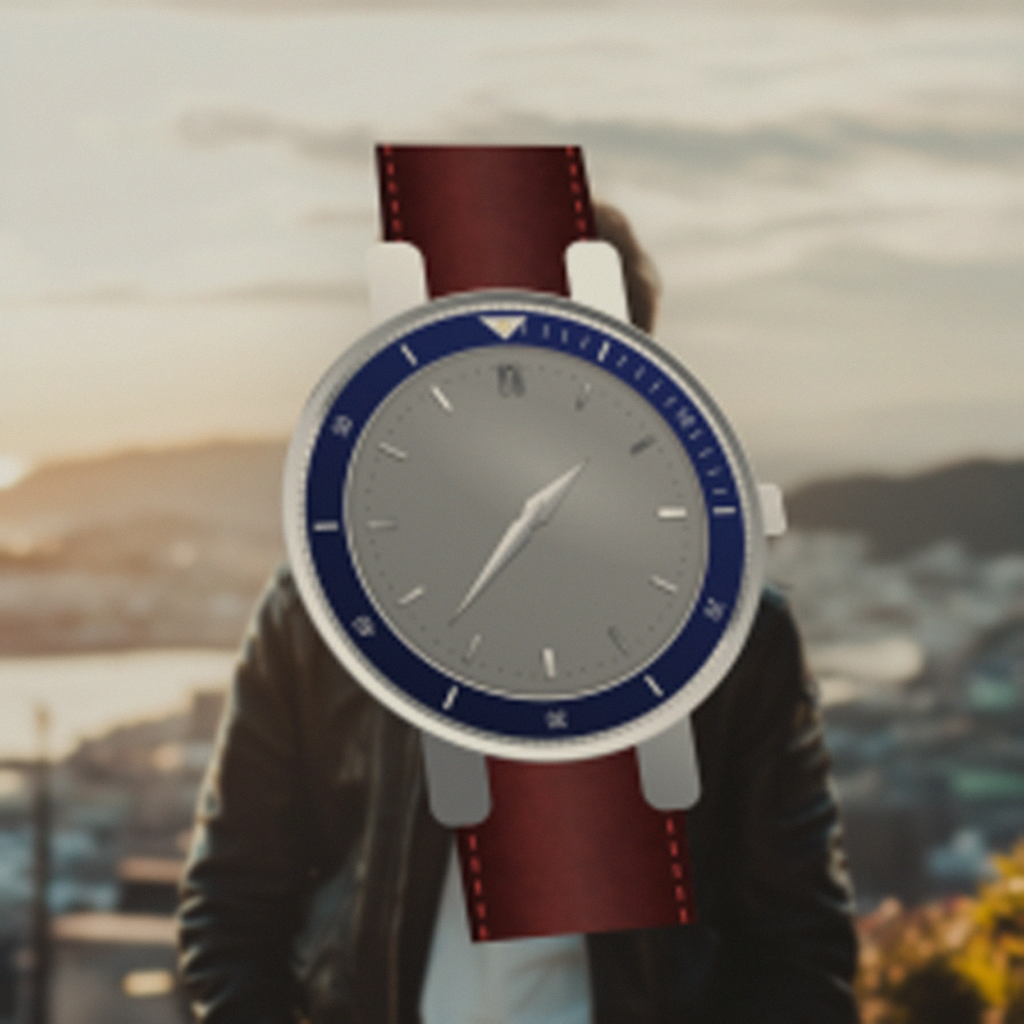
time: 1:37
